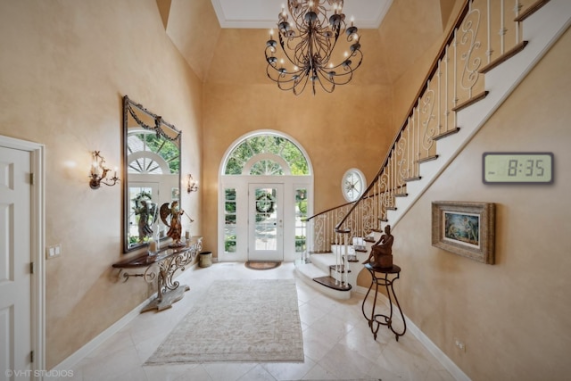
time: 8:35
